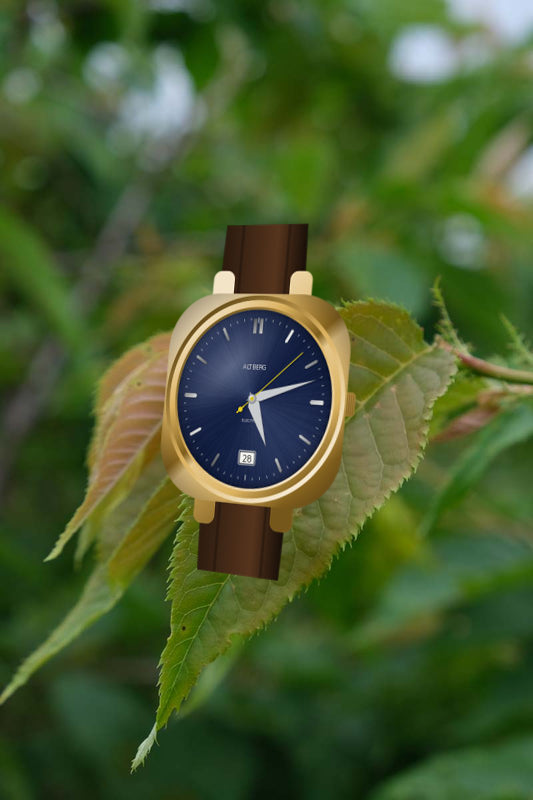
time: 5:12:08
